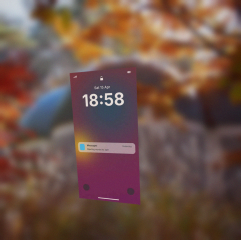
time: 18:58
